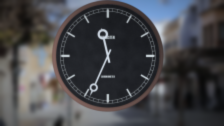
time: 11:34
